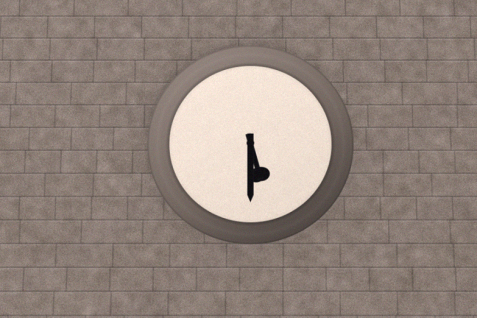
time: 5:30
